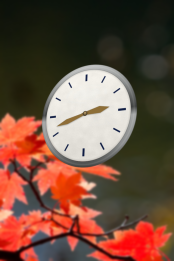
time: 2:42
